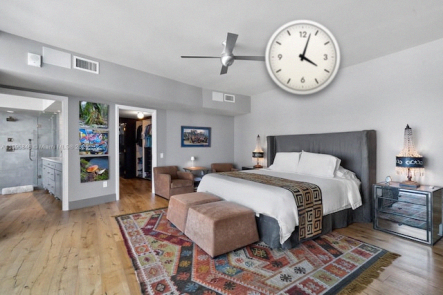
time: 4:03
